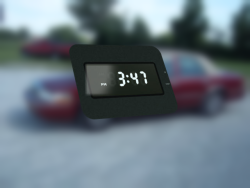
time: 3:47
